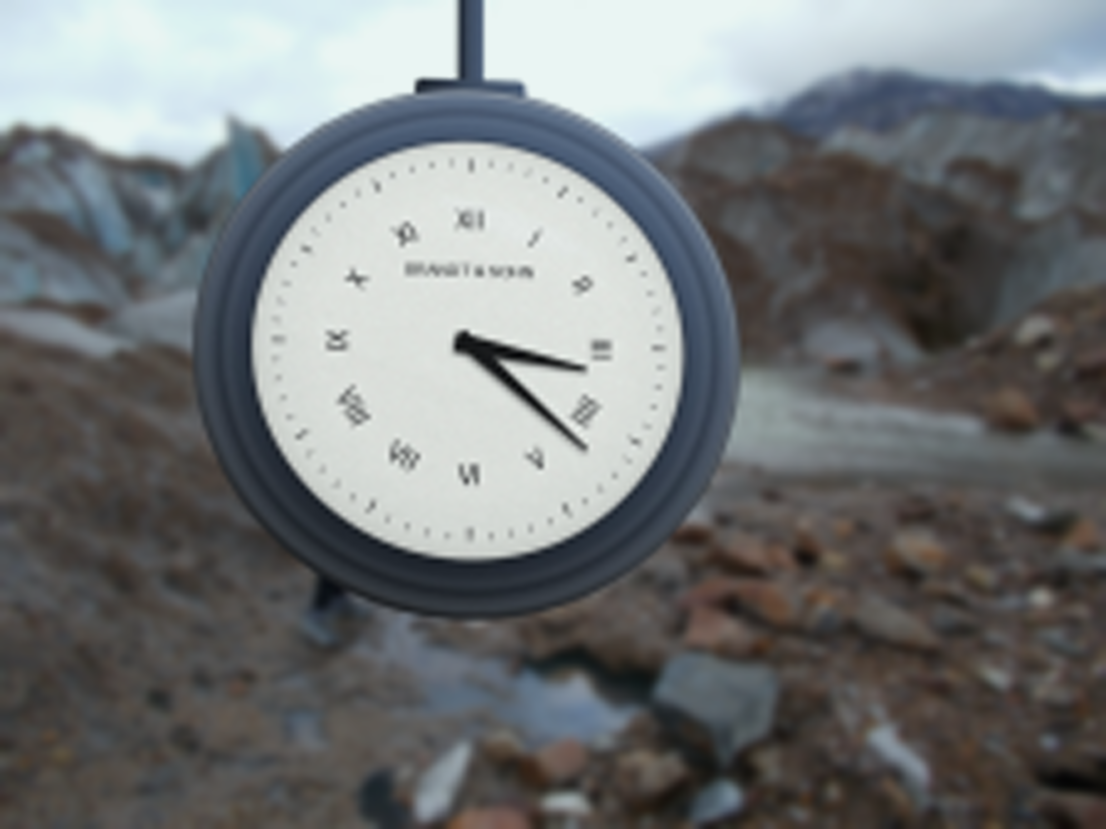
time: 3:22
